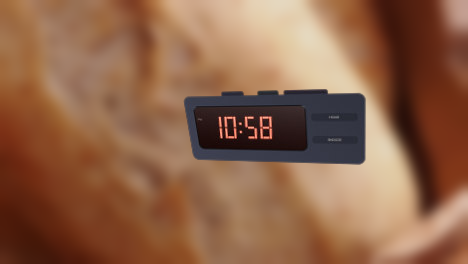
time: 10:58
